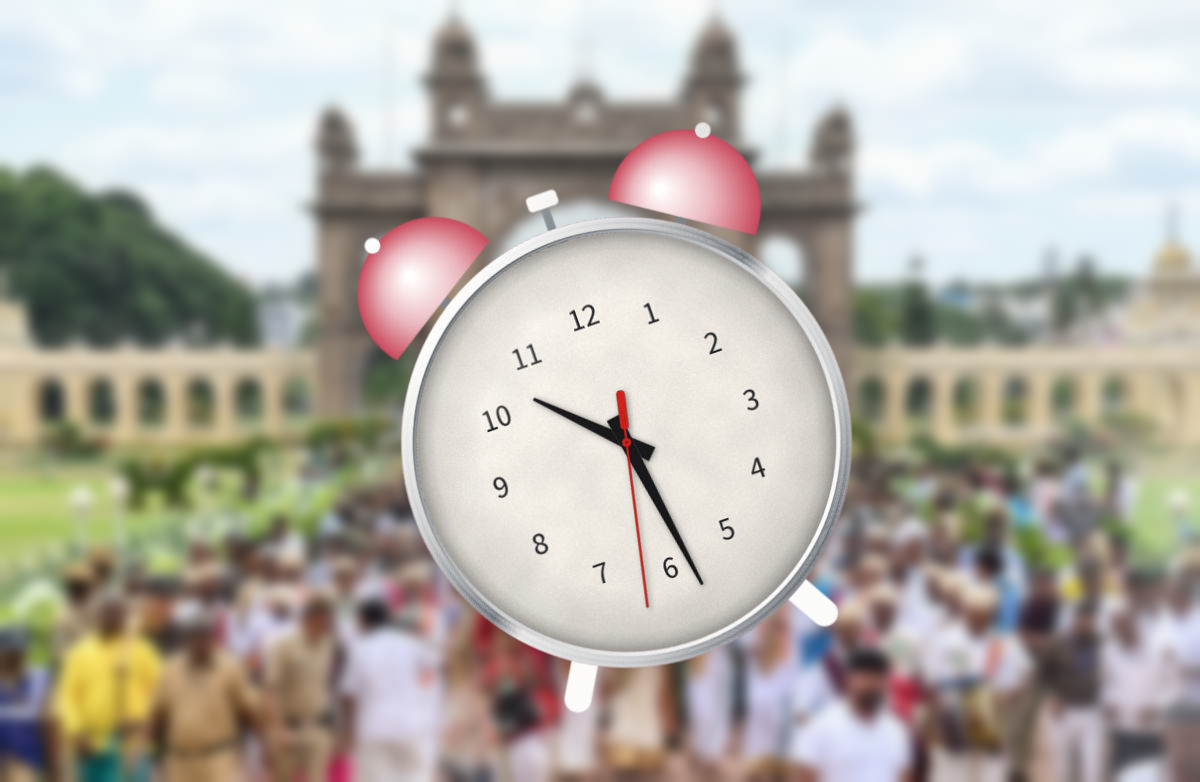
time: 10:28:32
